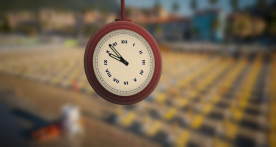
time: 9:53
